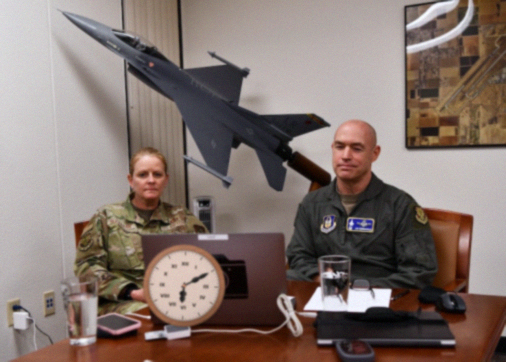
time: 6:10
